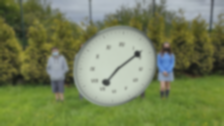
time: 7:08
